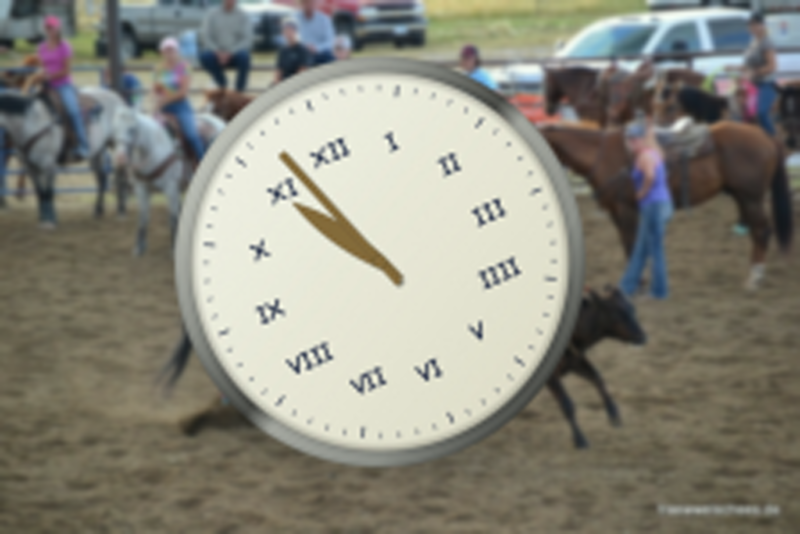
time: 10:57
